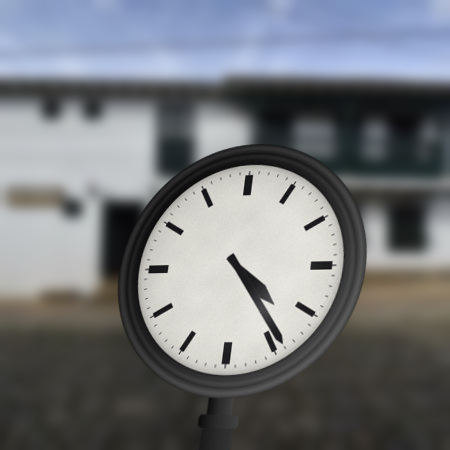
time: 4:24
